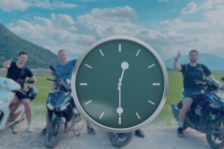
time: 12:30
